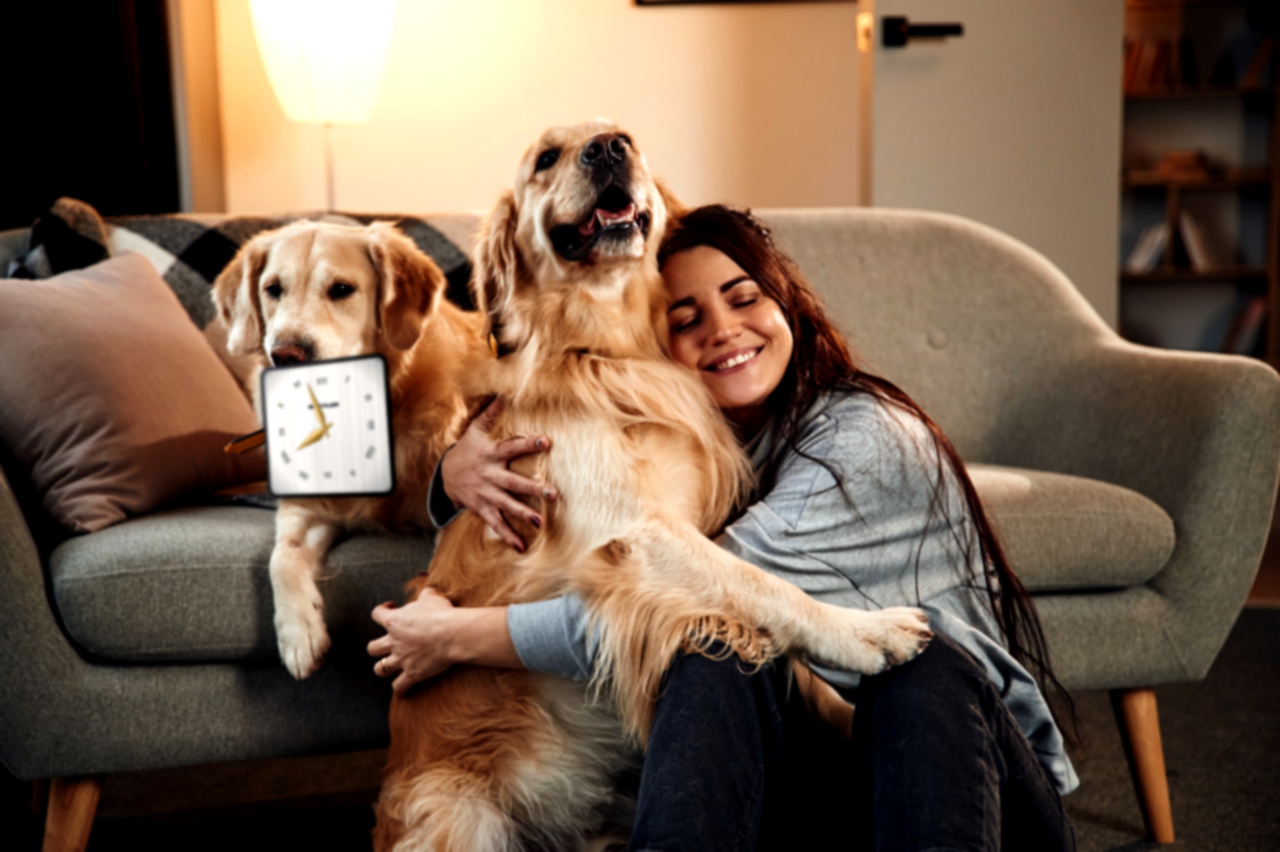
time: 7:57
